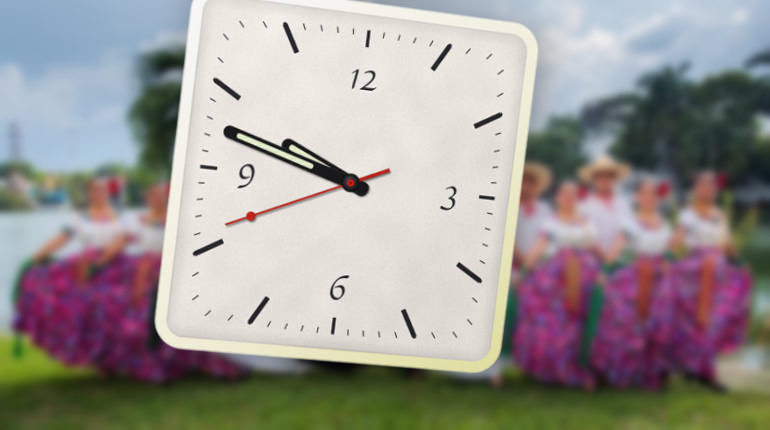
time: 9:47:41
